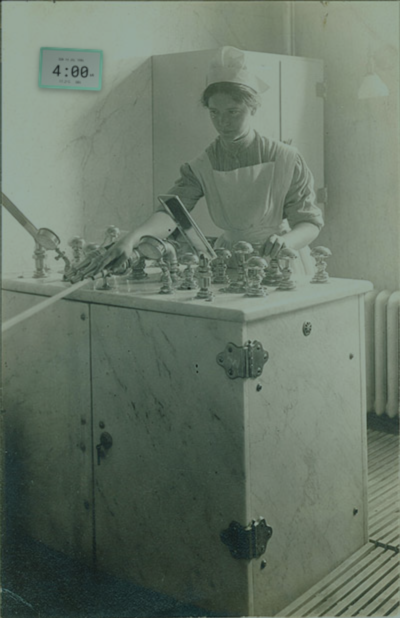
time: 4:00
